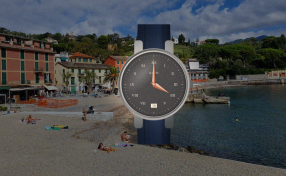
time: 4:00
